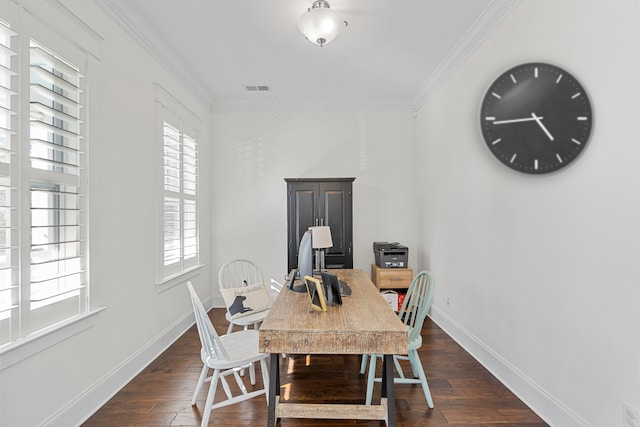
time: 4:44
